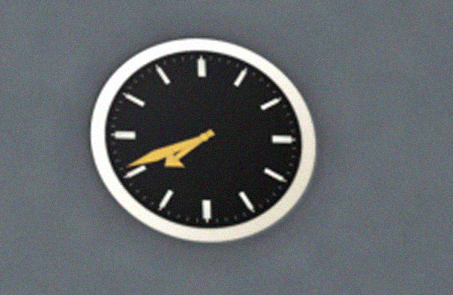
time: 7:41
